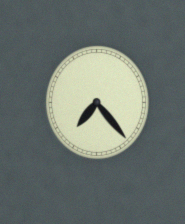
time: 7:23
